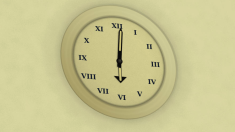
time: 6:01
